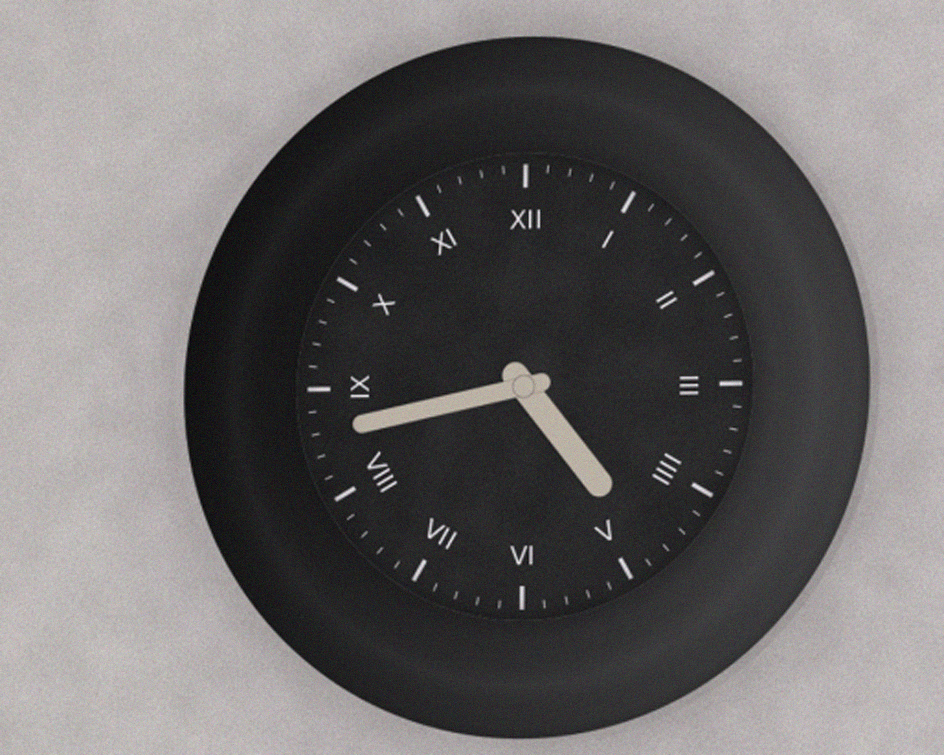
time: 4:43
